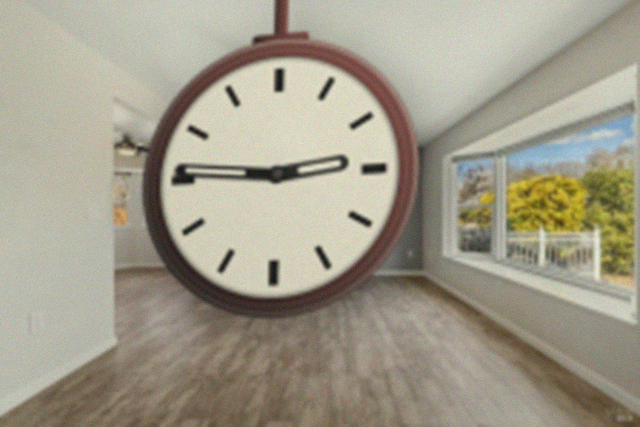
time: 2:46
